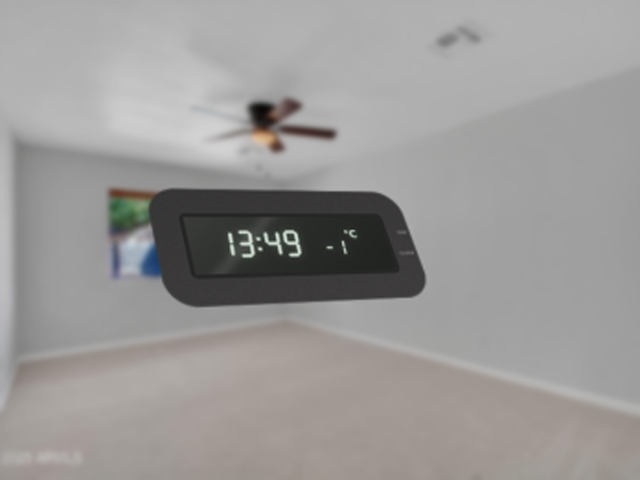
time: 13:49
